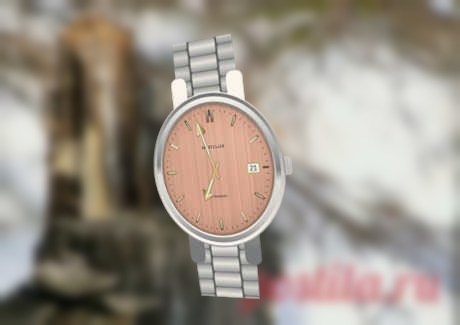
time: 6:57
